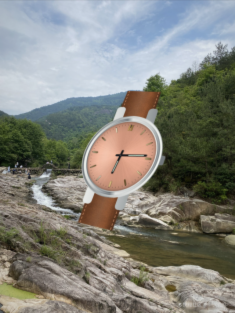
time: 6:14
